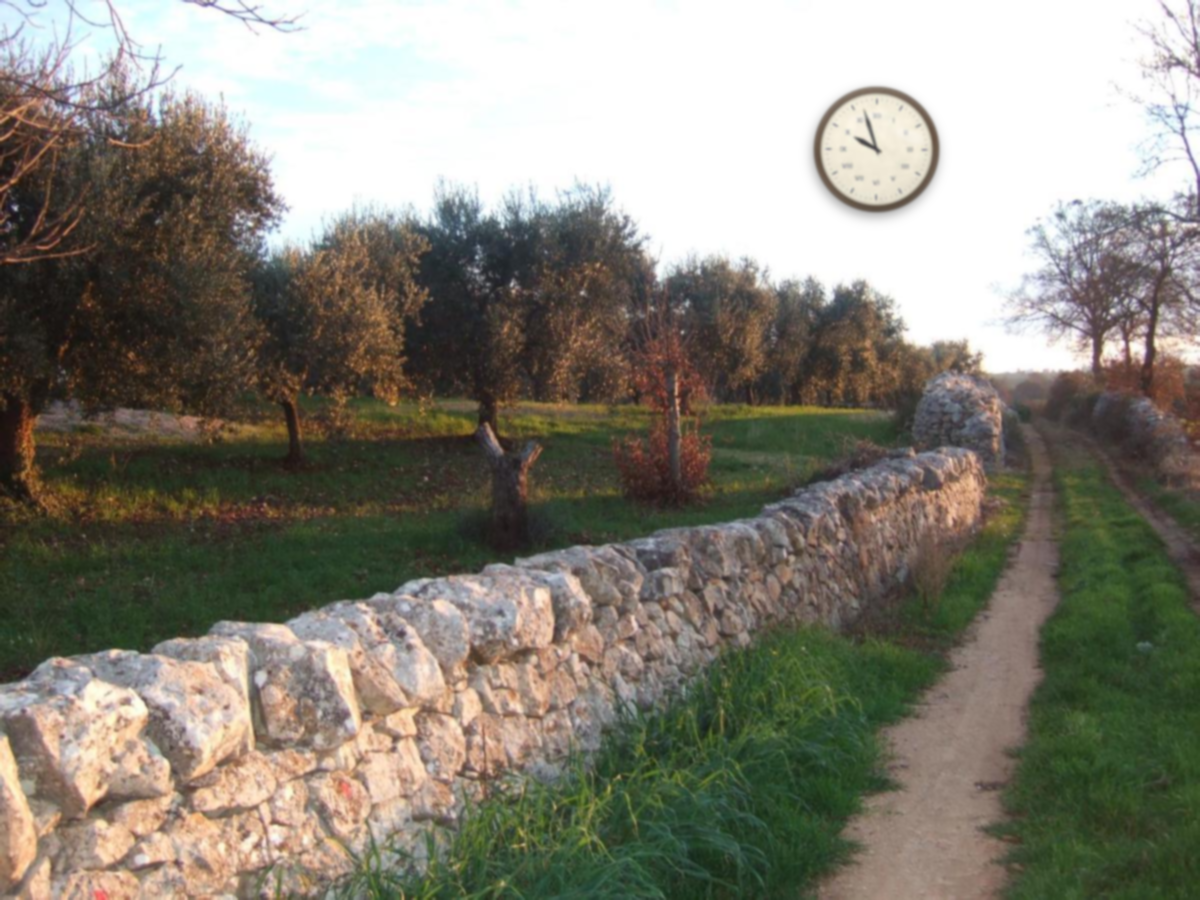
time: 9:57
